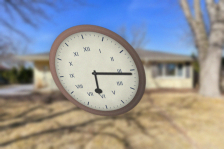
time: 6:16
